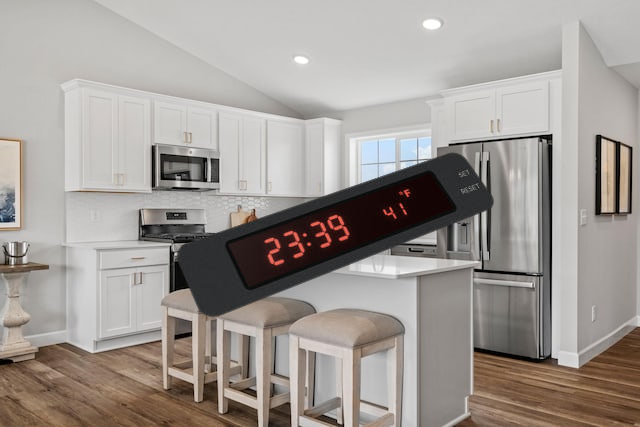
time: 23:39
